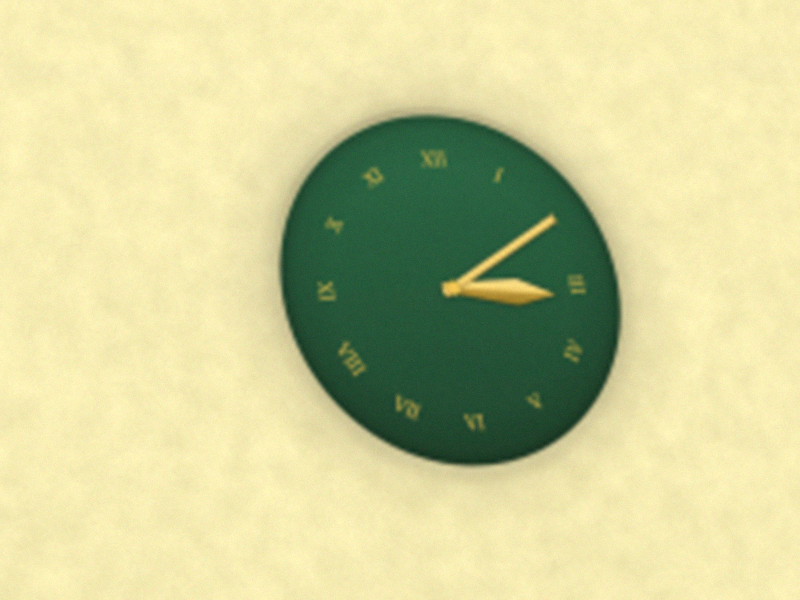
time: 3:10
